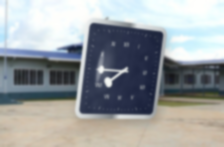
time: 7:45
